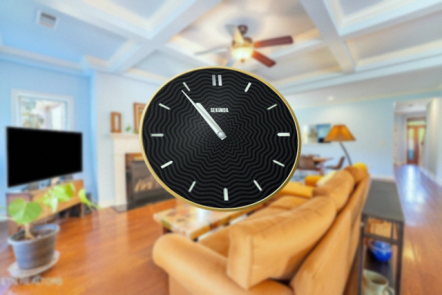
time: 10:54
